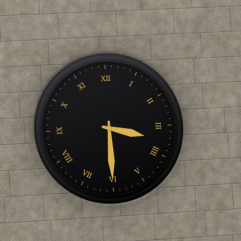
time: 3:30
